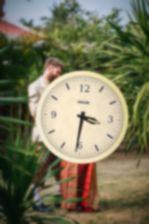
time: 3:31
